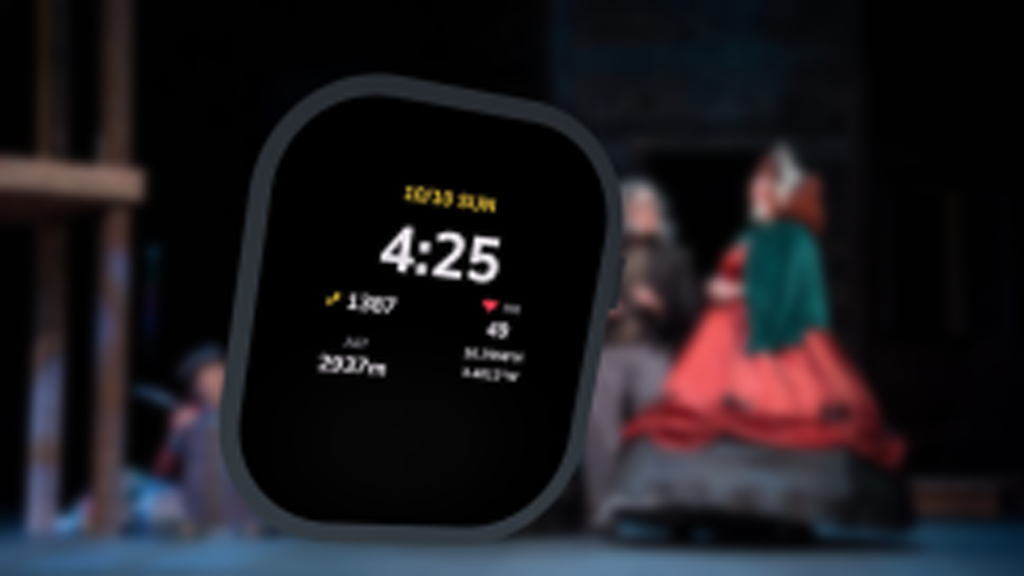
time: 4:25
